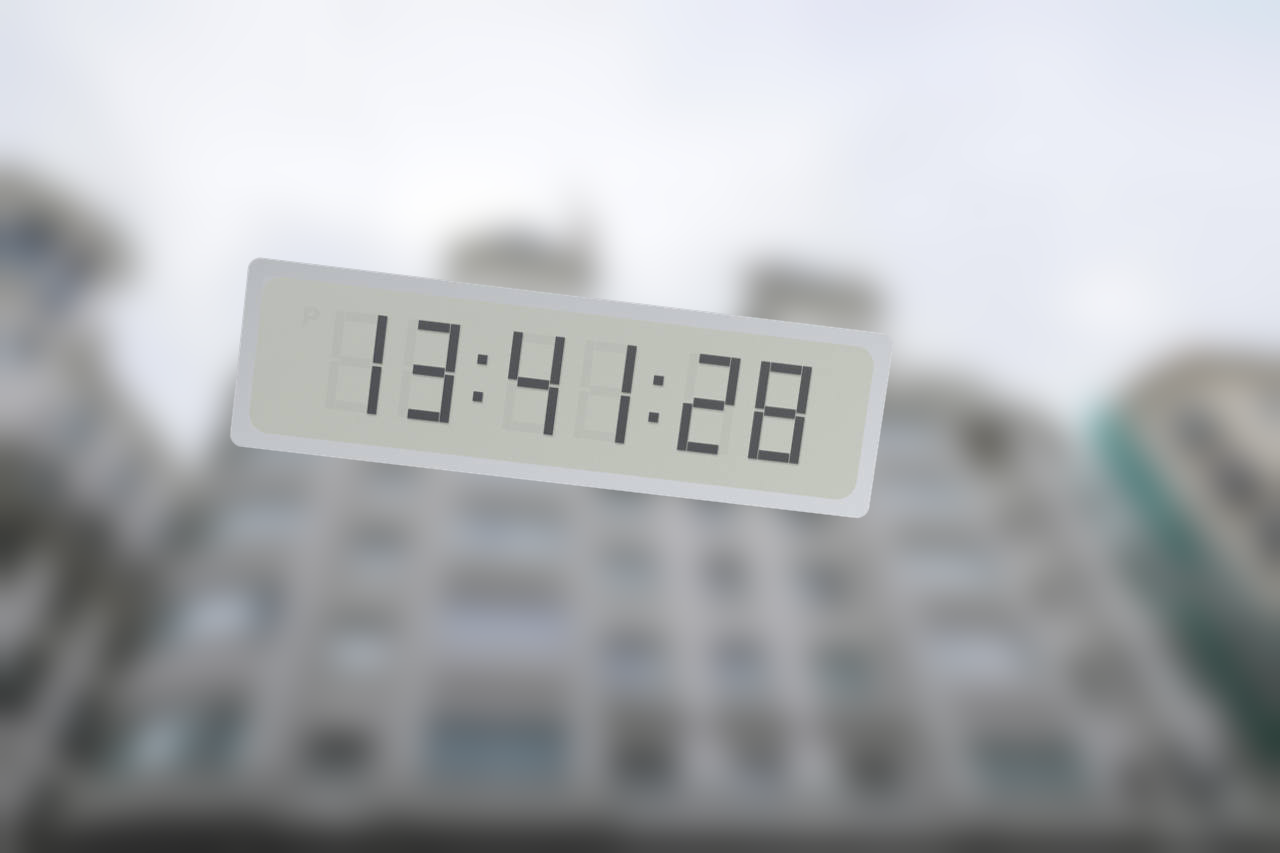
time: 13:41:28
